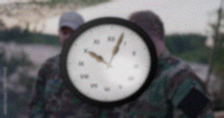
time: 10:03
